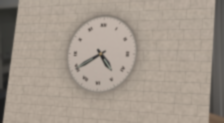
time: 4:40
